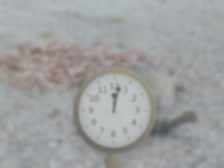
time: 12:02
